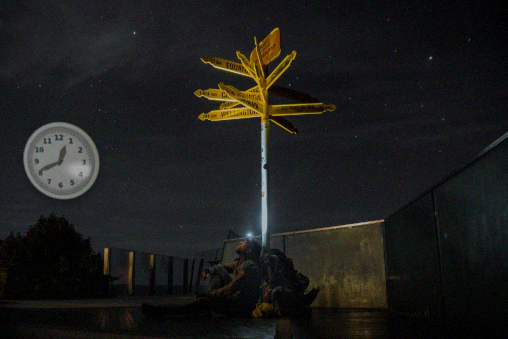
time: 12:41
